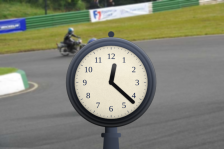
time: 12:22
